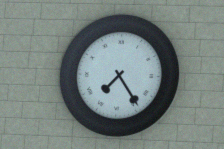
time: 7:24
